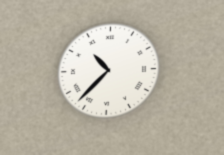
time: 10:37
